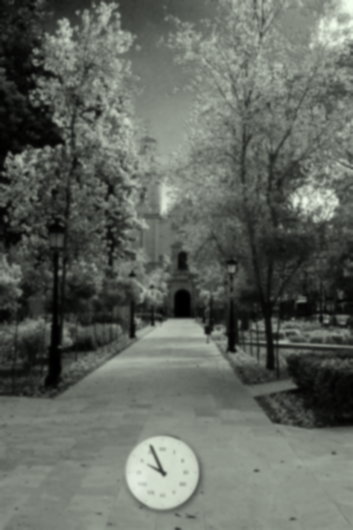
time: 9:56
